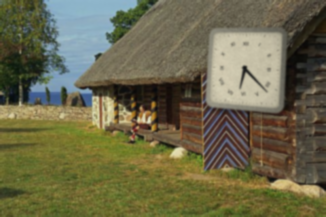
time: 6:22
